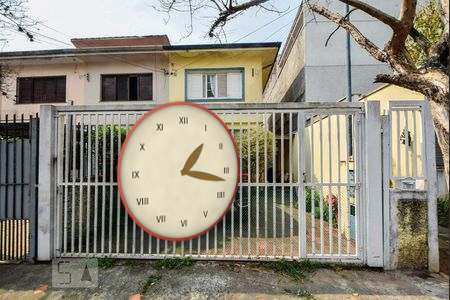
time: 1:17
